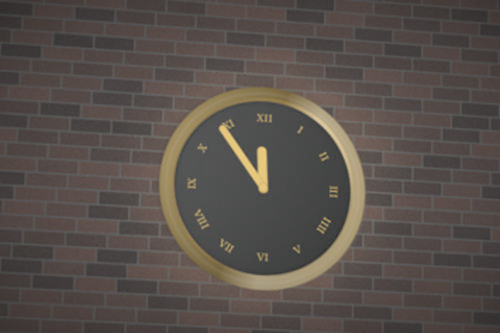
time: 11:54
